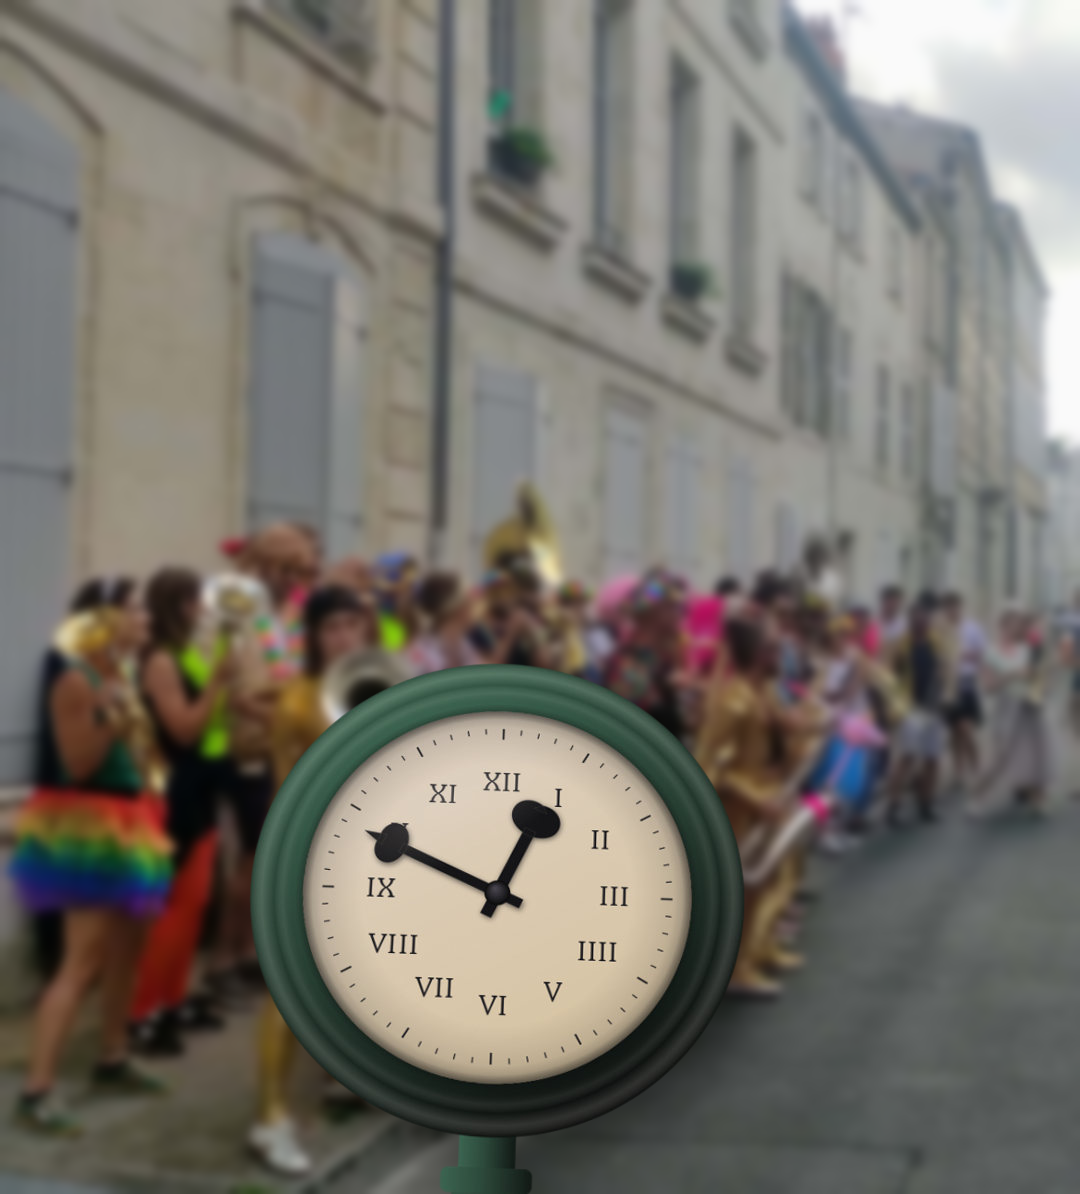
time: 12:49
